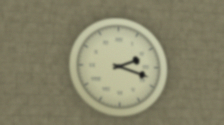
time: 2:18
